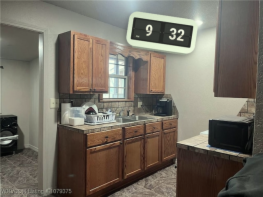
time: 9:32
